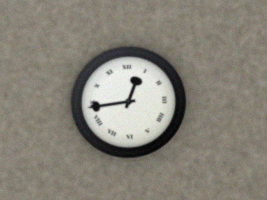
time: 12:44
